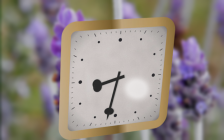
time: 8:32
